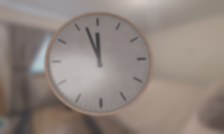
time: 11:57
